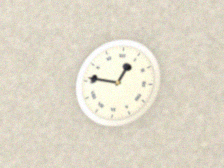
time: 12:46
